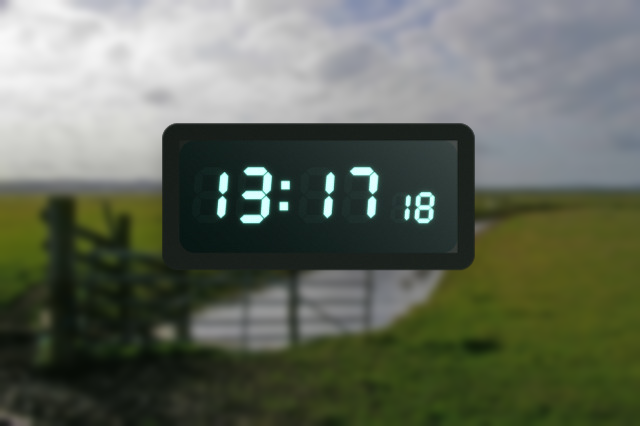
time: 13:17:18
